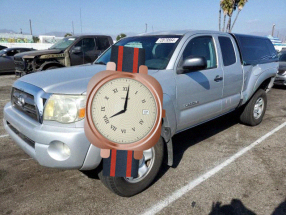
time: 8:01
